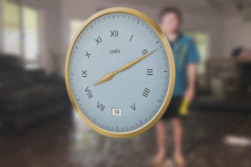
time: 8:11
